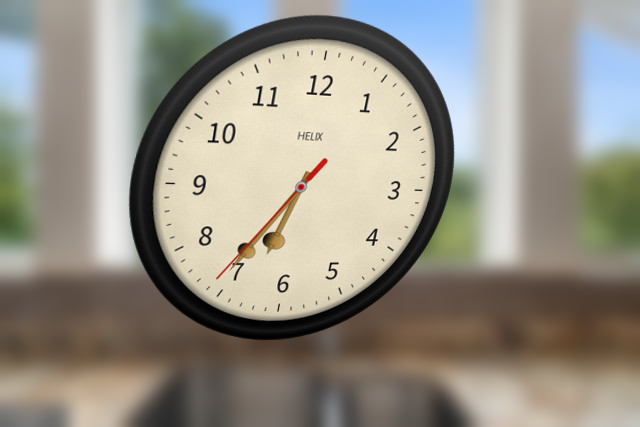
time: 6:35:36
